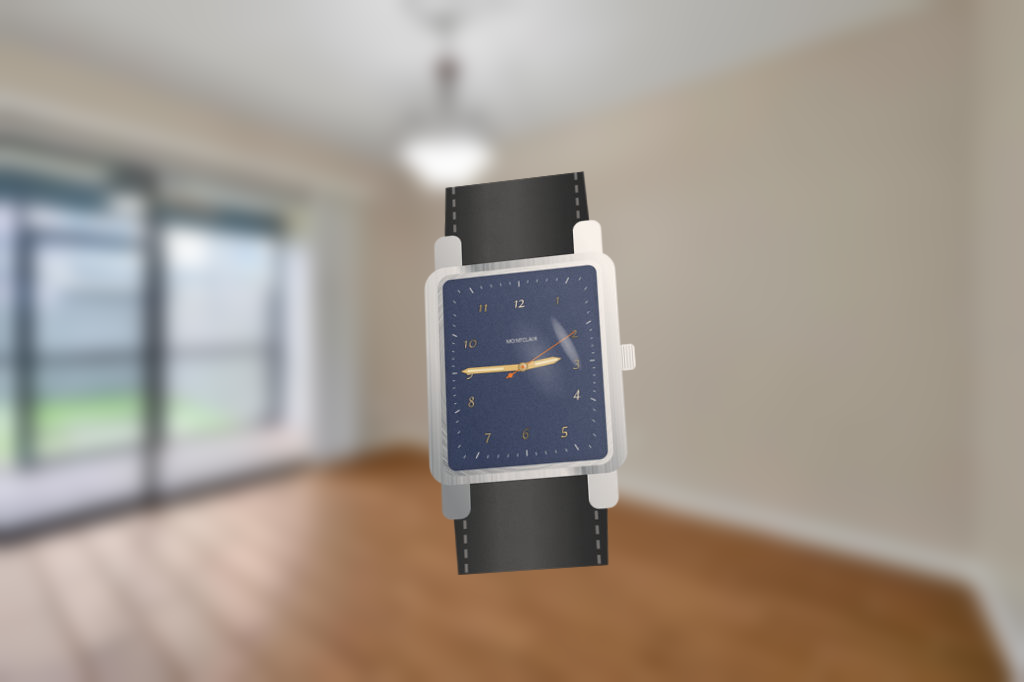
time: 2:45:10
